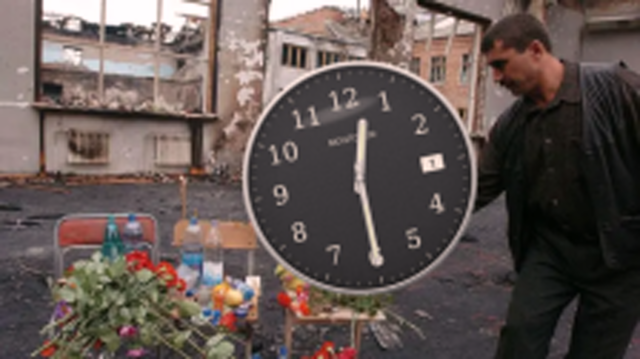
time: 12:30
